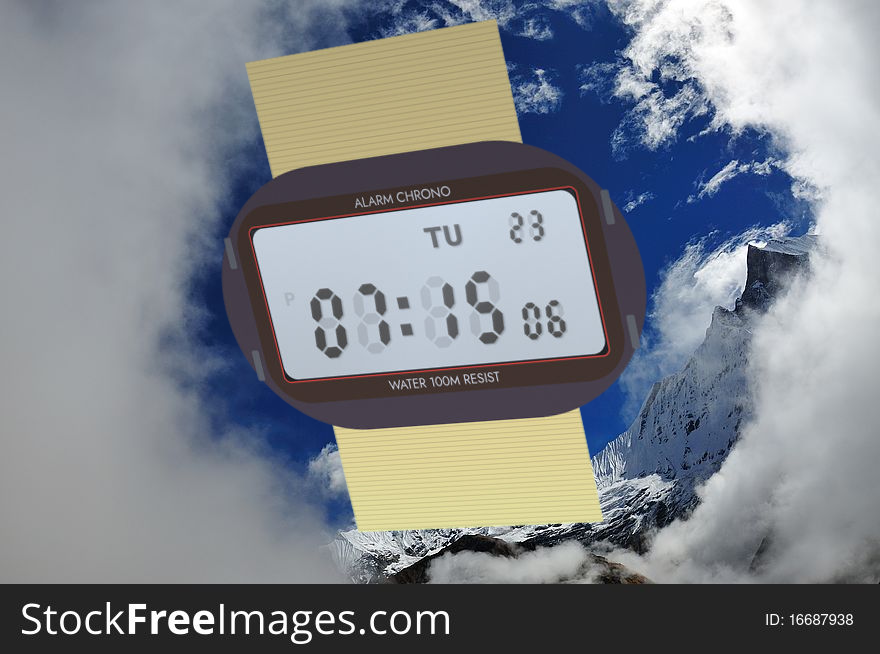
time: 7:15:06
